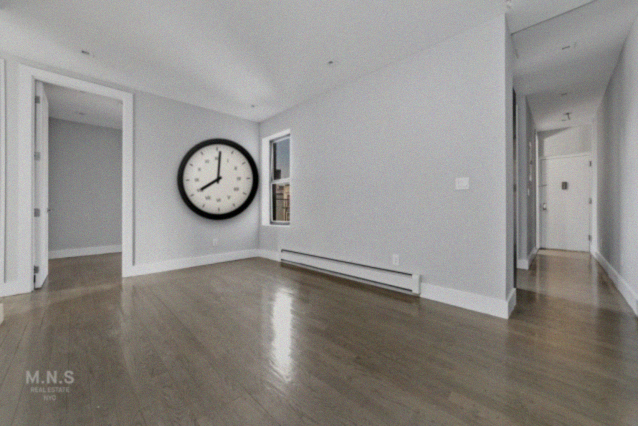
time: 8:01
